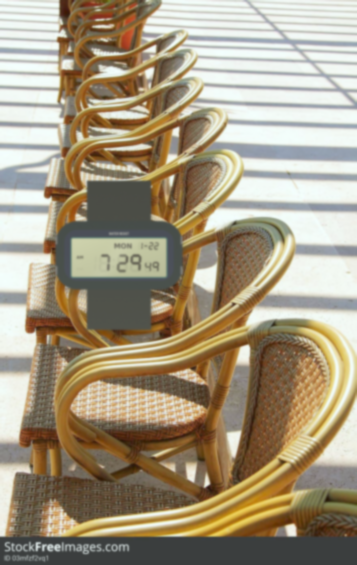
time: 7:29:49
